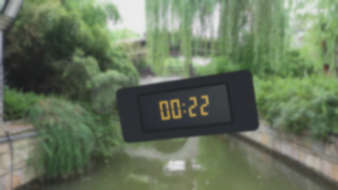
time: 0:22
